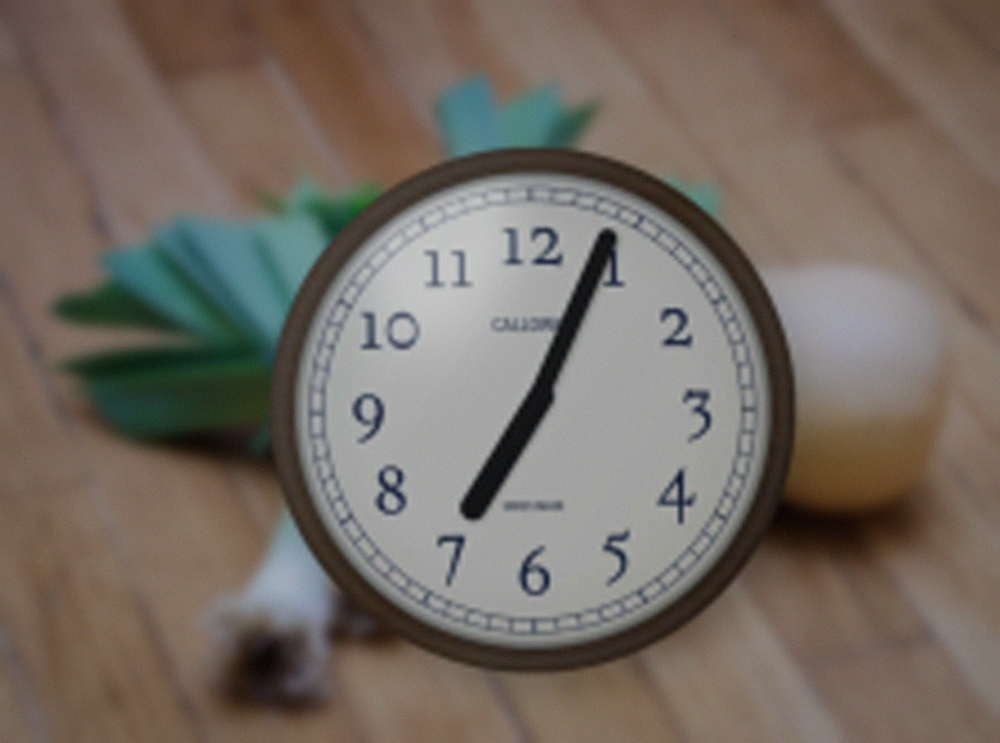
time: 7:04
